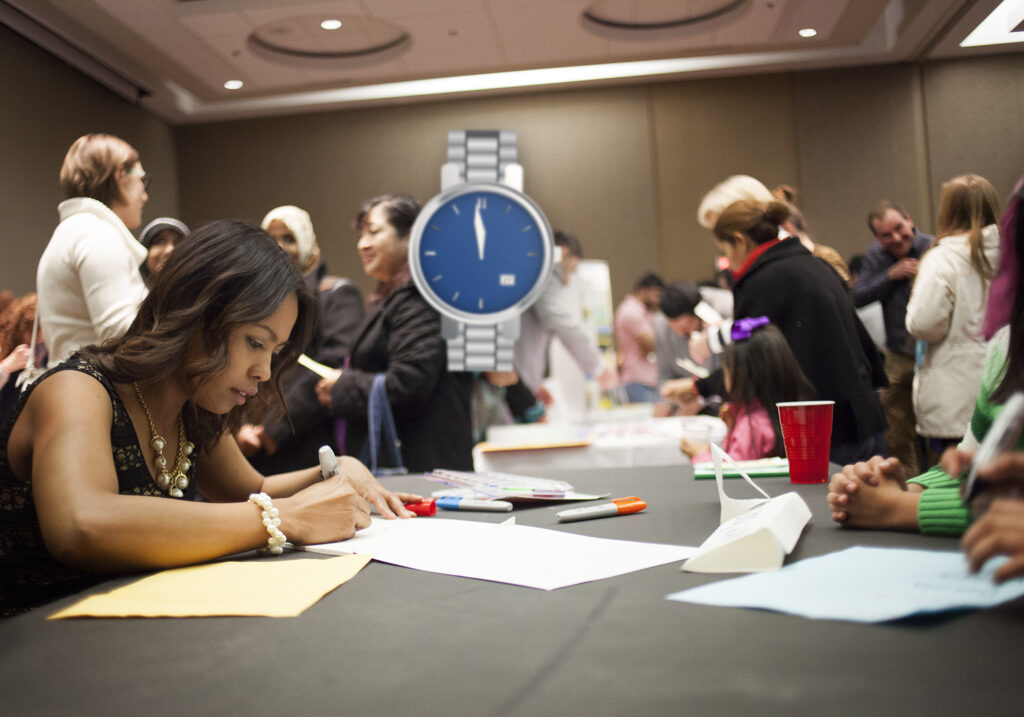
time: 11:59
